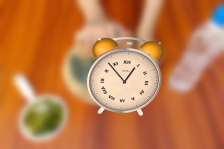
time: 12:53
